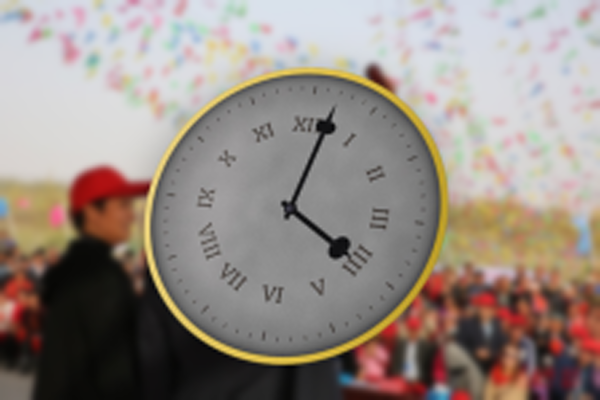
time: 4:02
